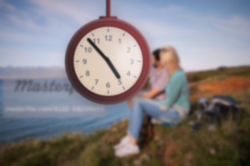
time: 4:53
